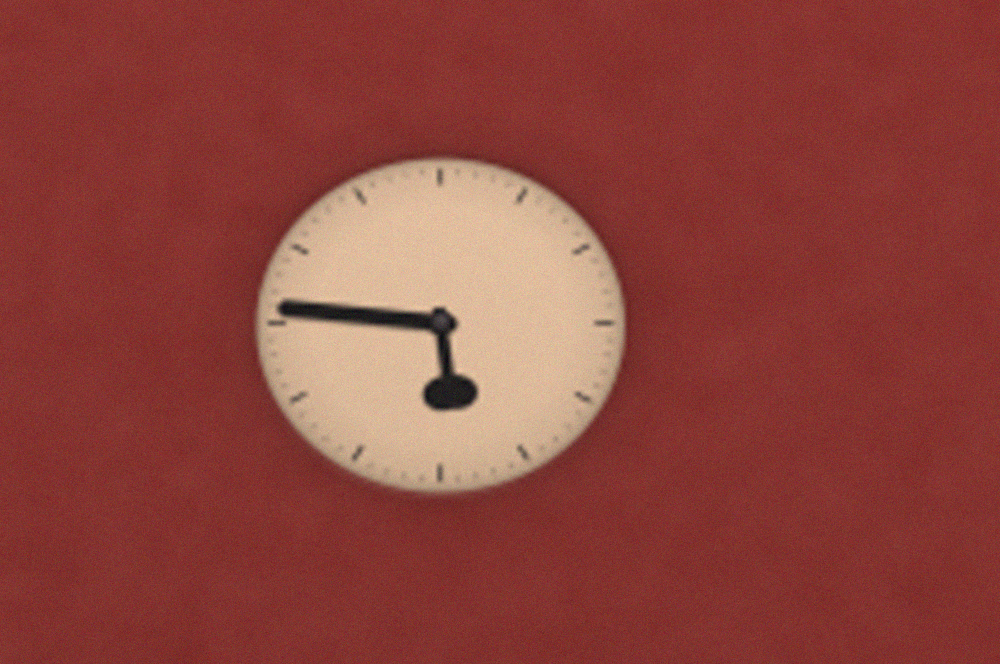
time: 5:46
